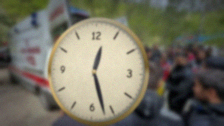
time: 12:27
